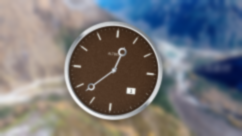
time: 12:38
